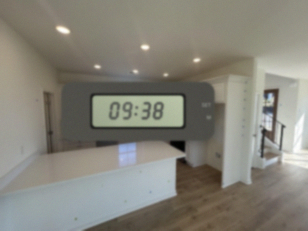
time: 9:38
